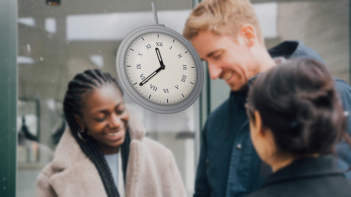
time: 11:39
